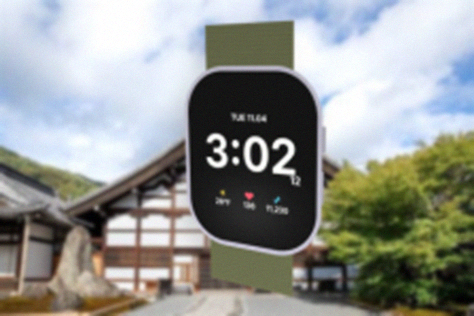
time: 3:02
